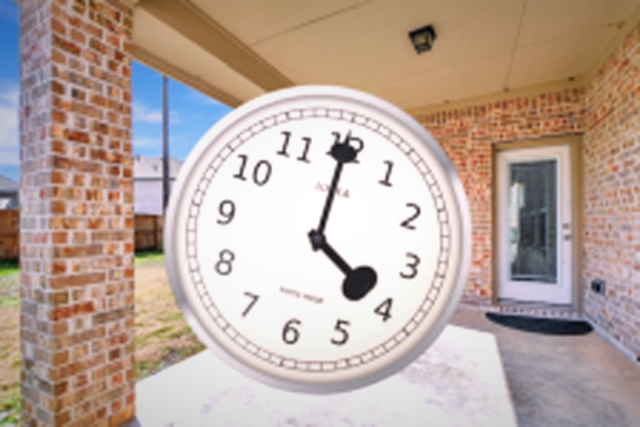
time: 4:00
